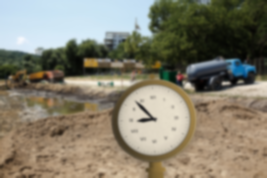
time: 8:53
